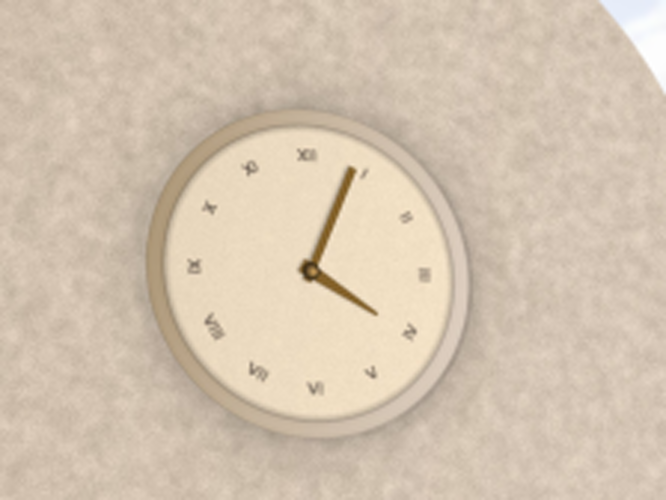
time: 4:04
